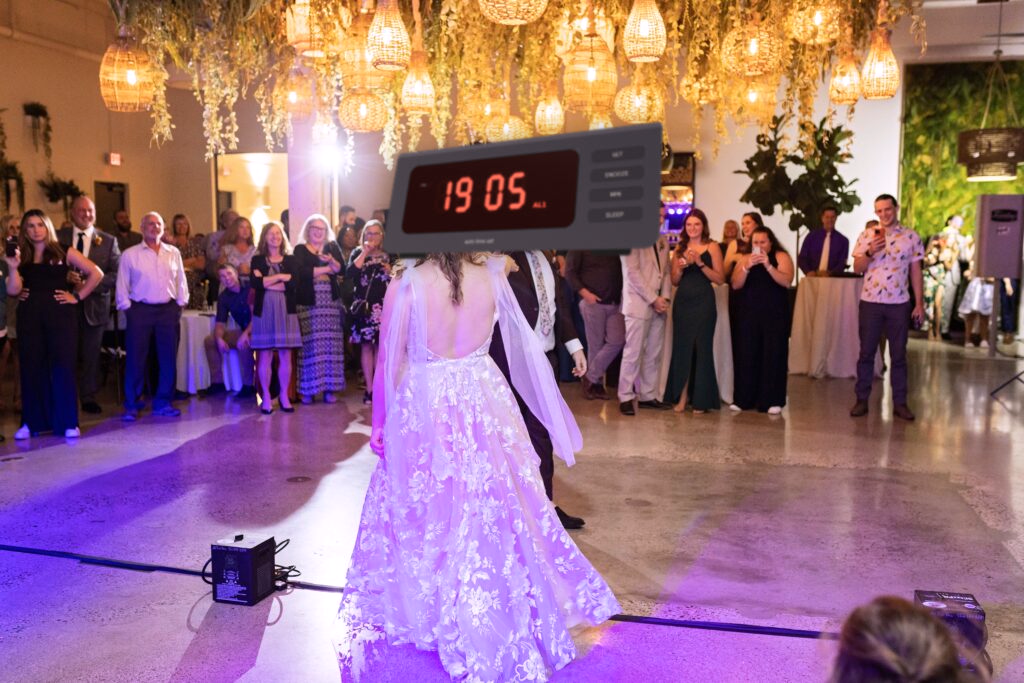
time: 19:05
